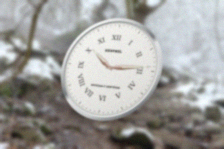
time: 10:14
